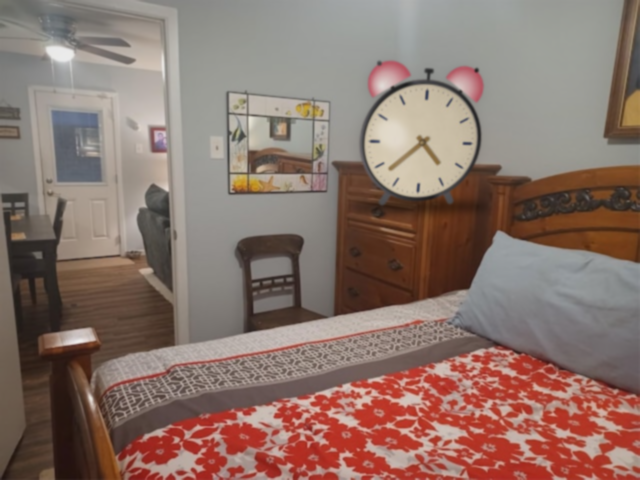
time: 4:38
